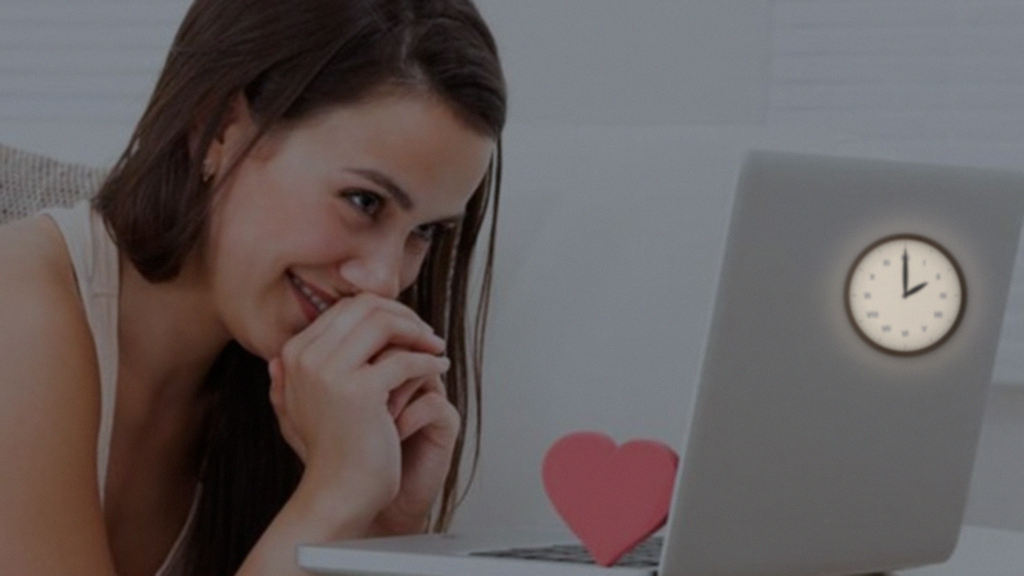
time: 2:00
